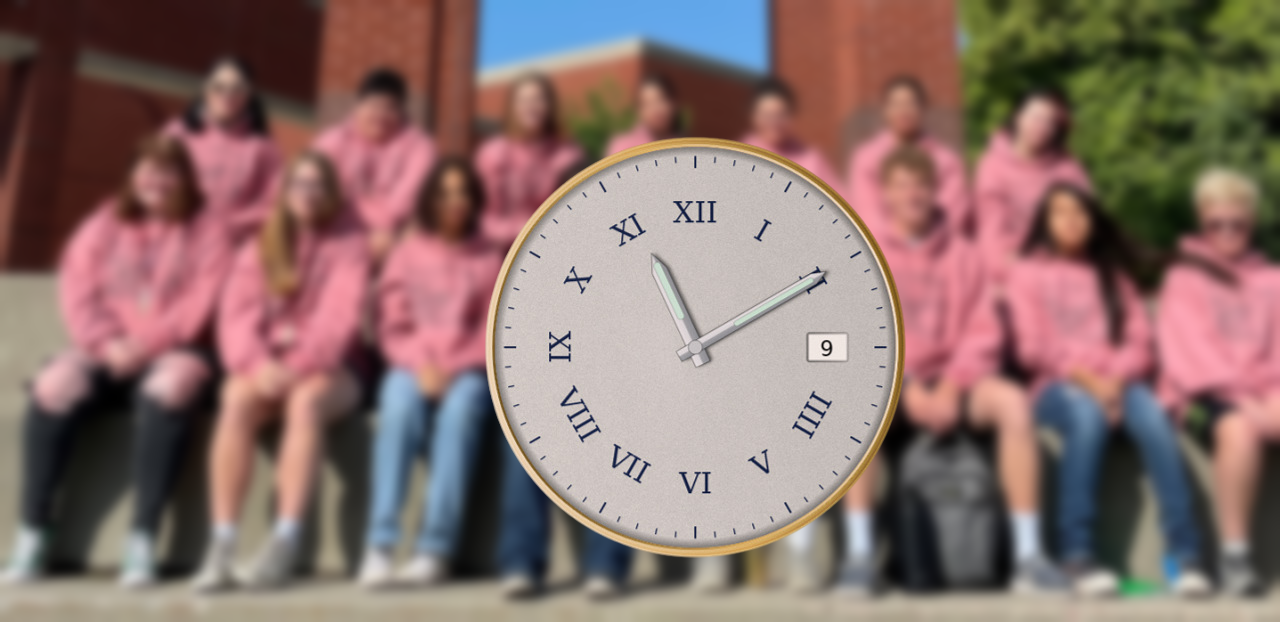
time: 11:10
